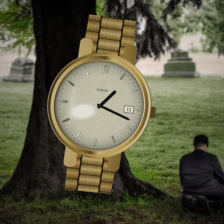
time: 1:18
